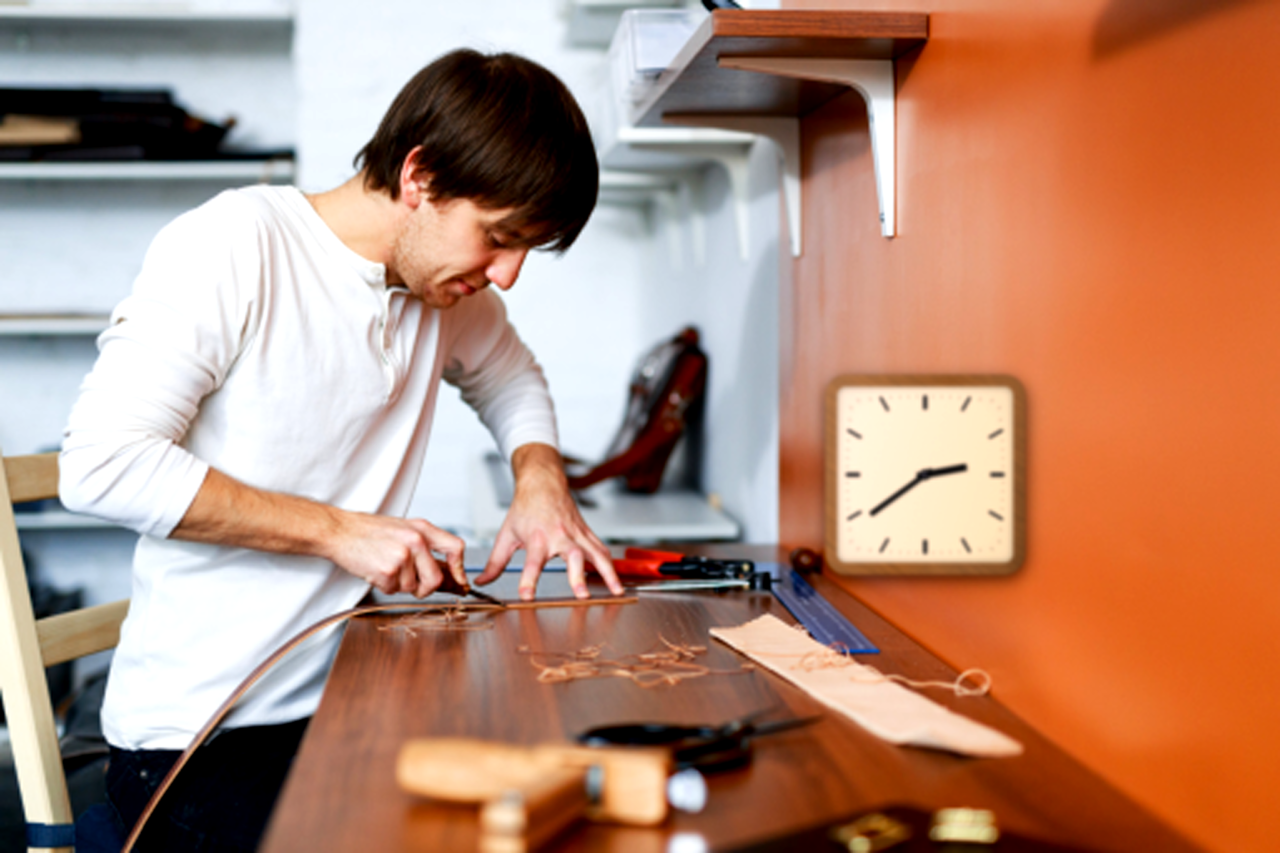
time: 2:39
